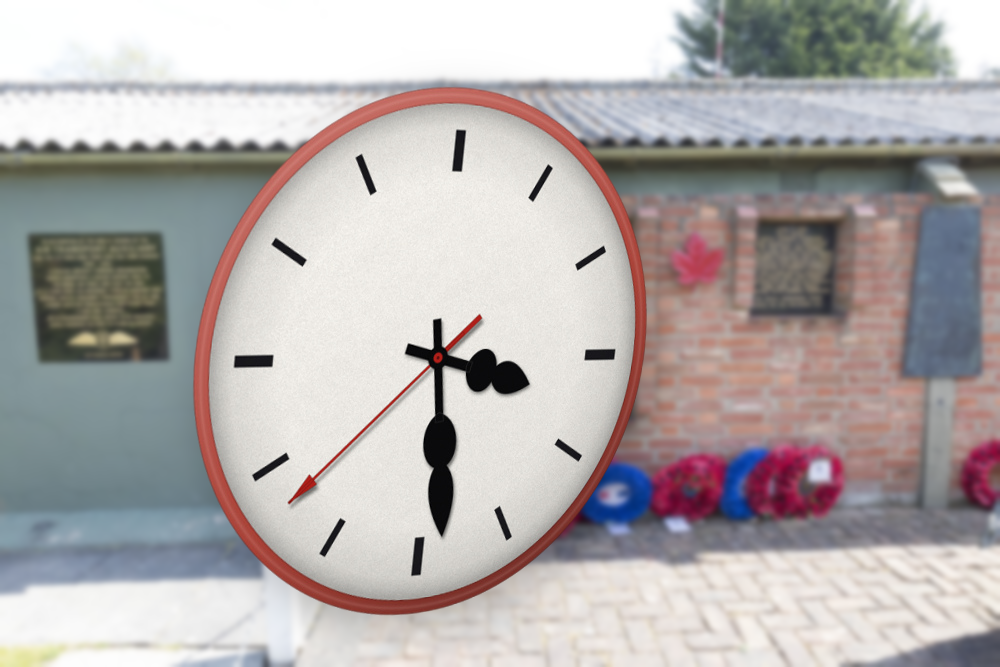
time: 3:28:38
